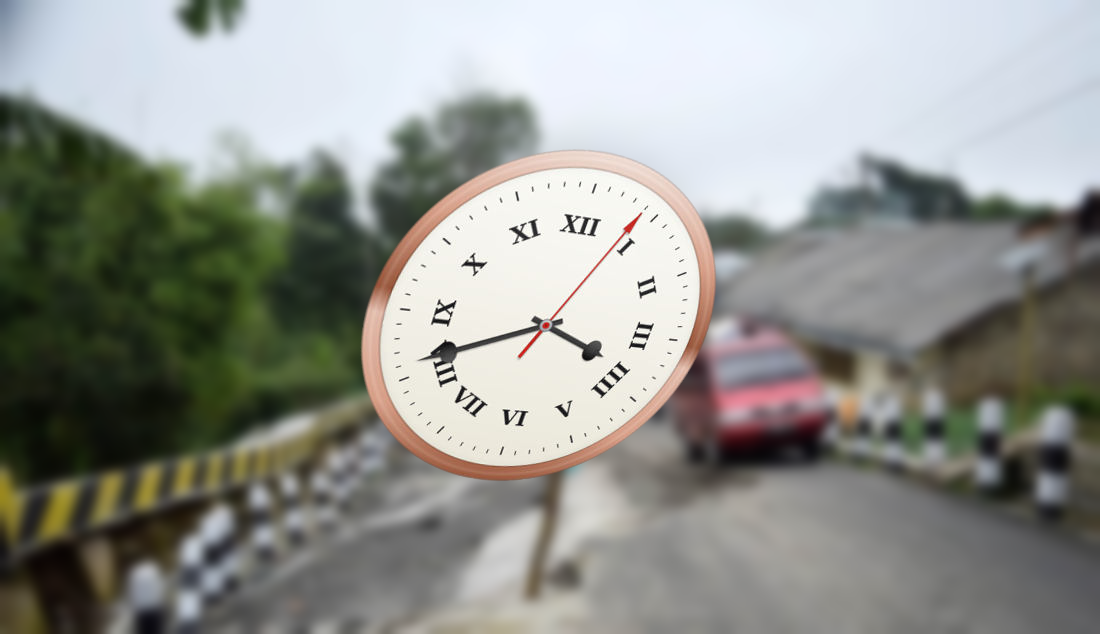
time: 3:41:04
